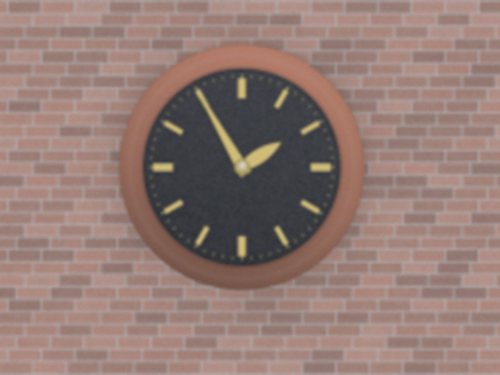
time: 1:55
